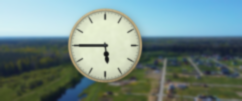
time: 5:45
